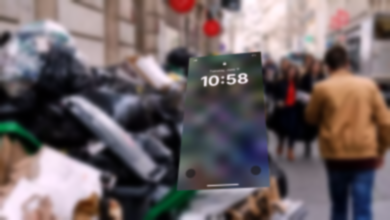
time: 10:58
